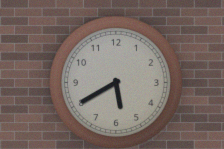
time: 5:40
